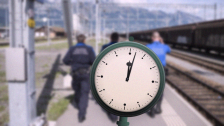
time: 12:02
